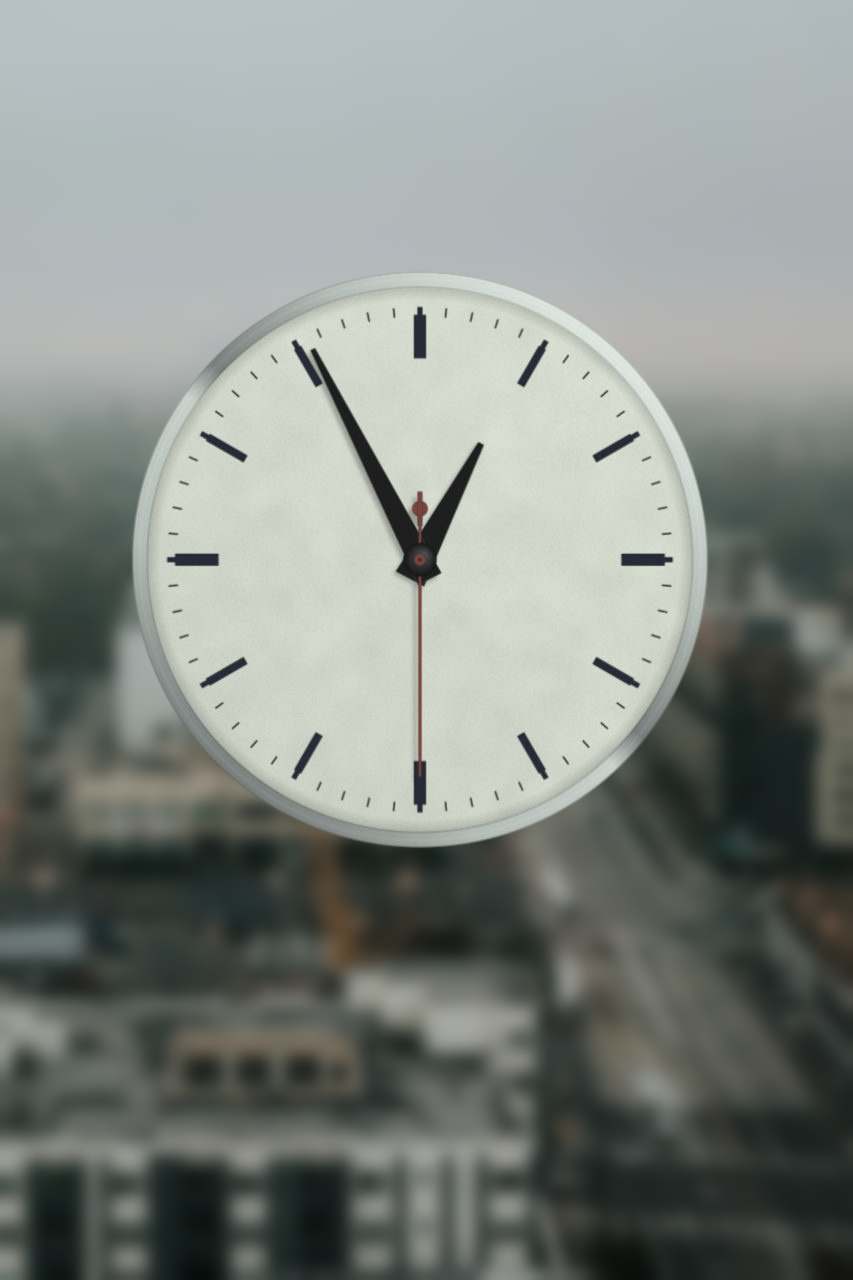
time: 12:55:30
